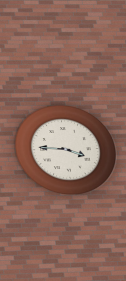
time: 3:46
